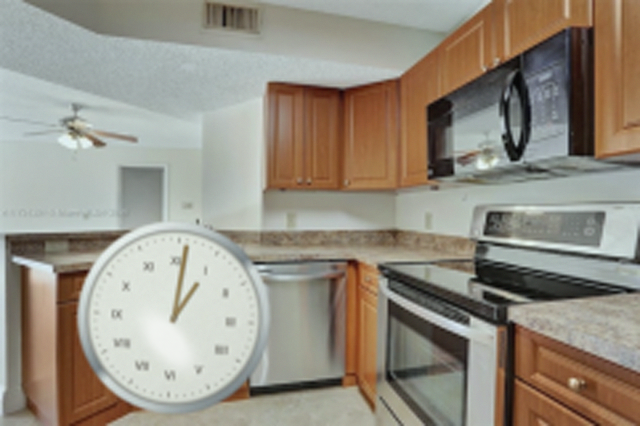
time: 1:01
